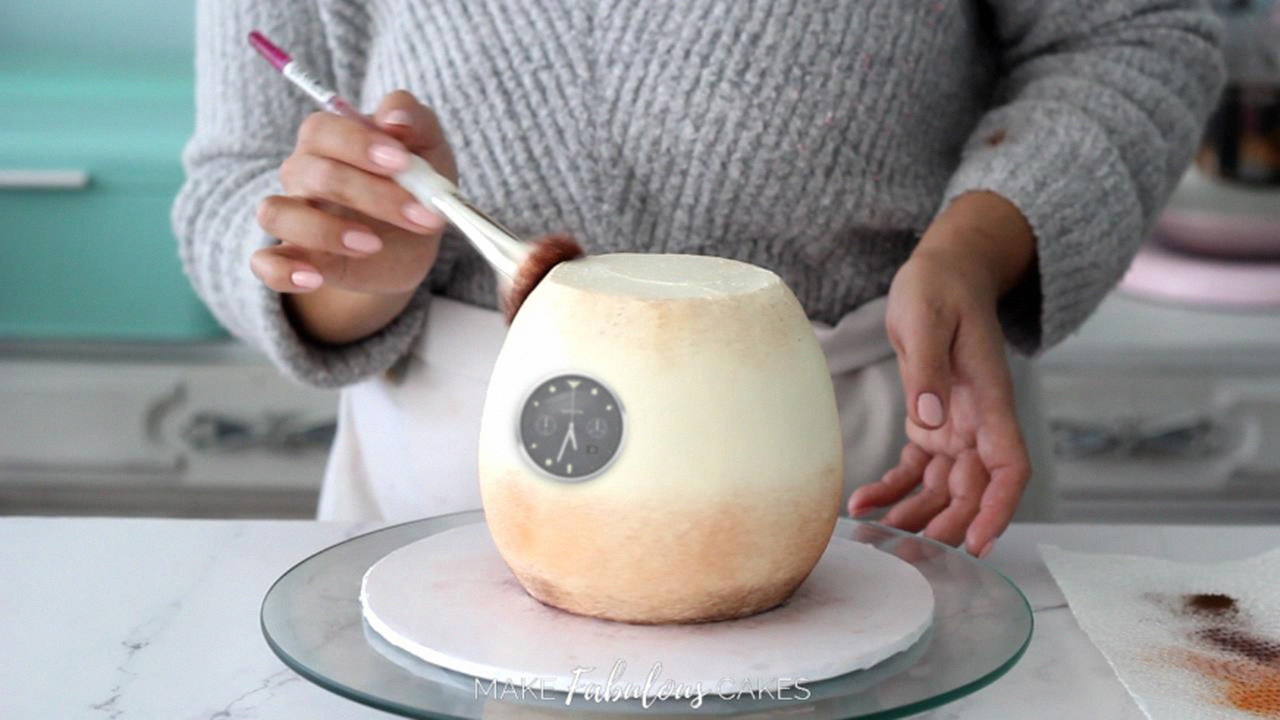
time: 5:33
